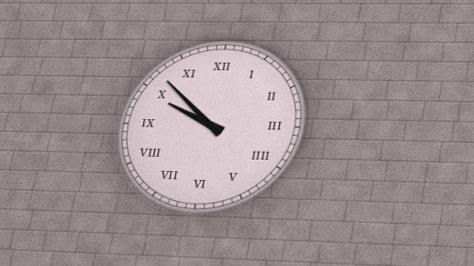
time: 9:52
